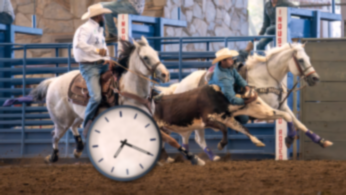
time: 7:20
